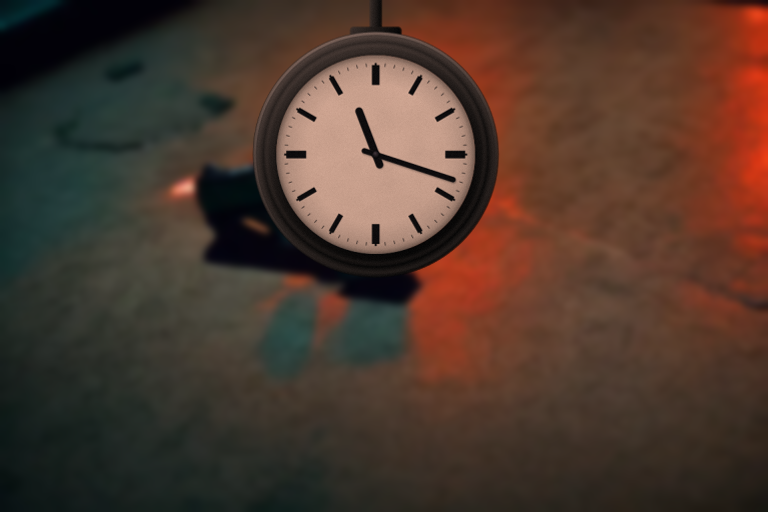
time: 11:18
